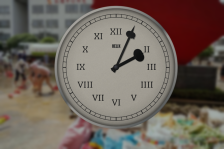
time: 2:04
